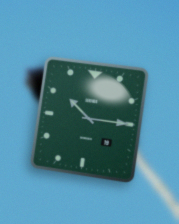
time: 10:15
